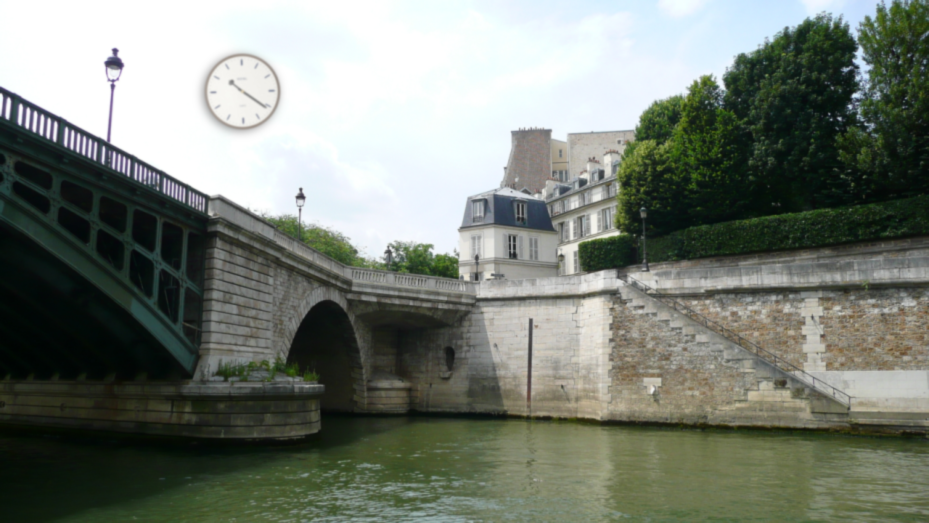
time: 10:21
